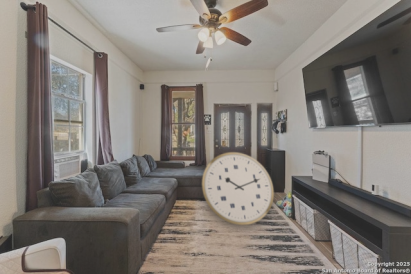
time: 10:12
